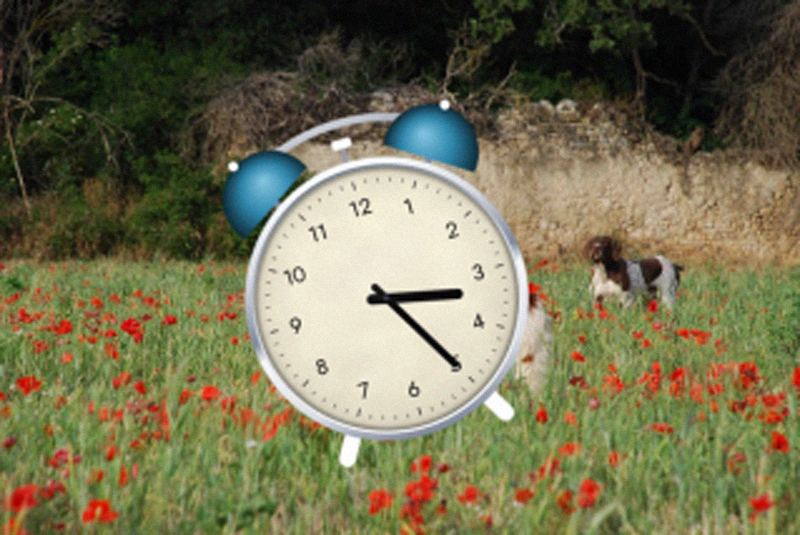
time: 3:25
